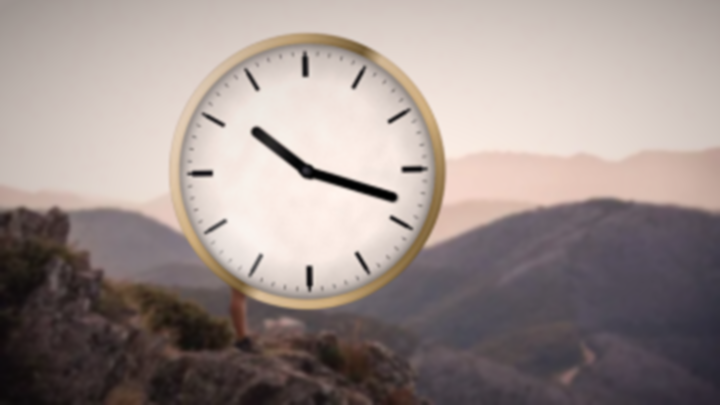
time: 10:18
